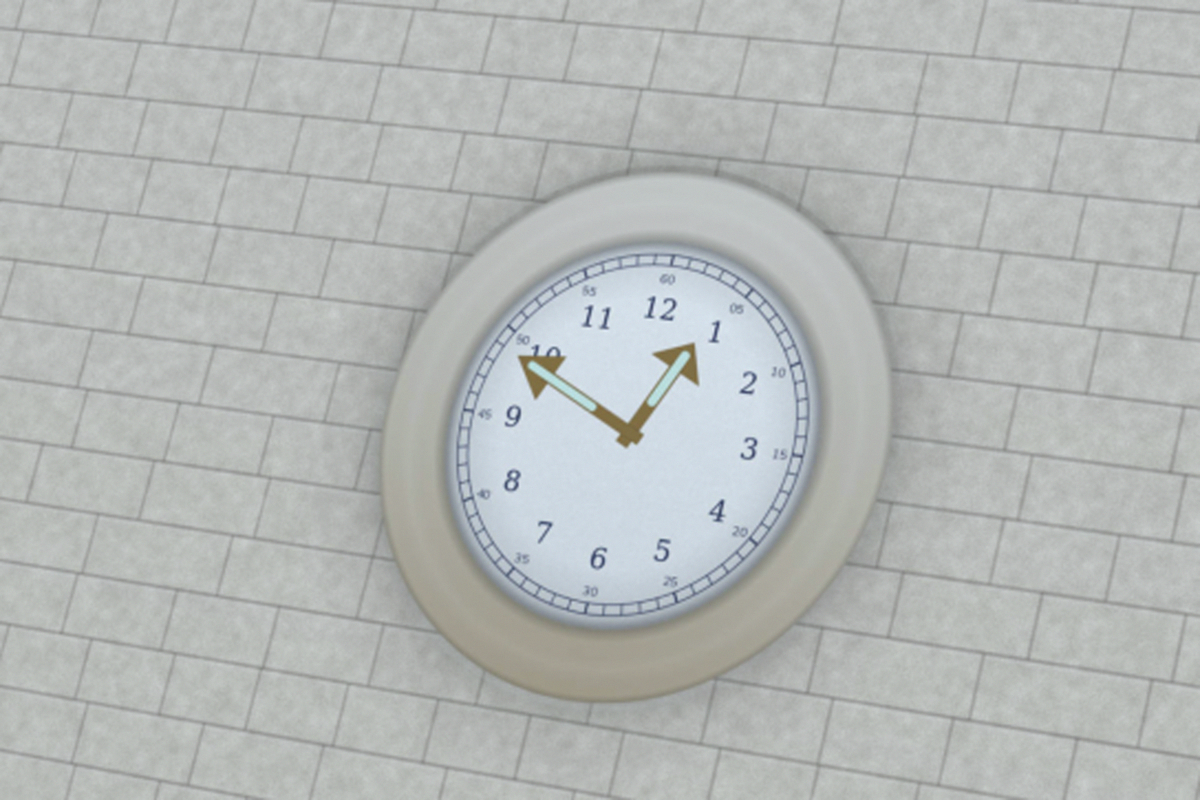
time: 12:49
